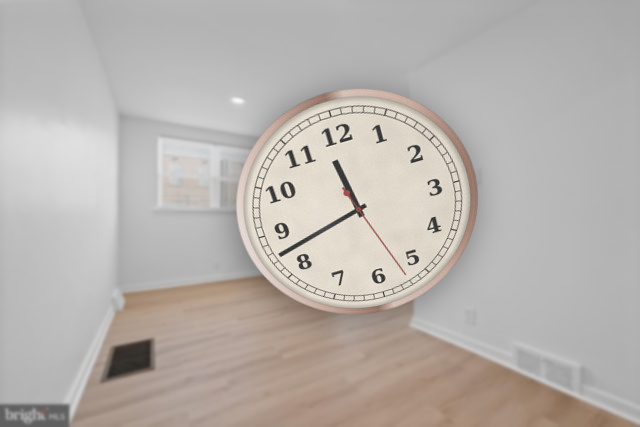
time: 11:42:27
